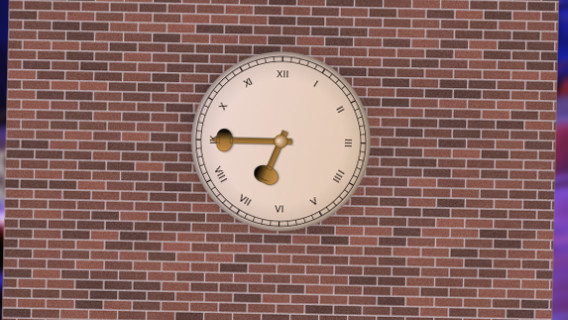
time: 6:45
